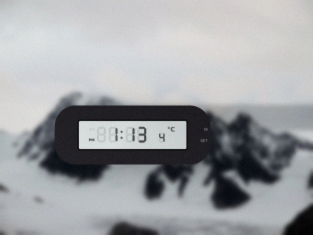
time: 1:13
